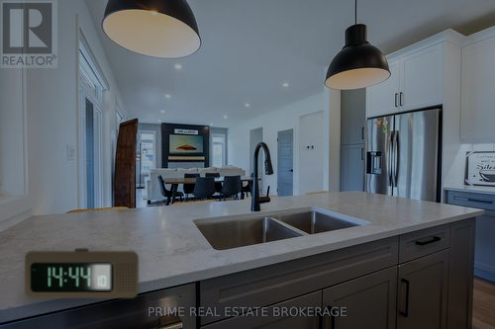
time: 14:44:10
